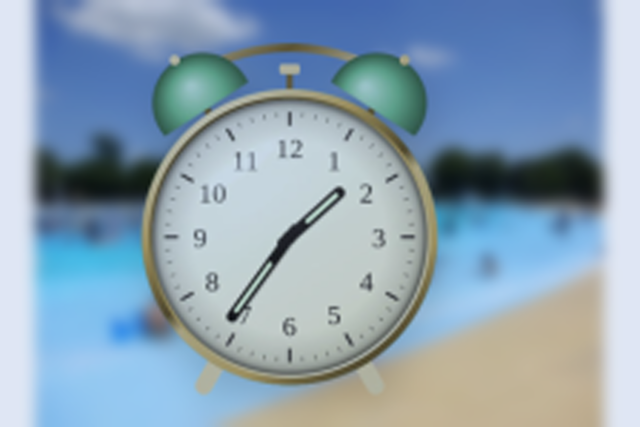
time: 1:36
